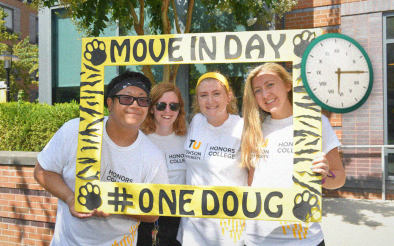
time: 6:15
